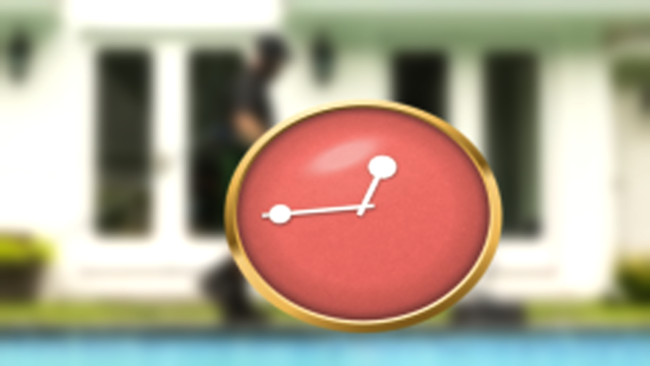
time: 12:44
